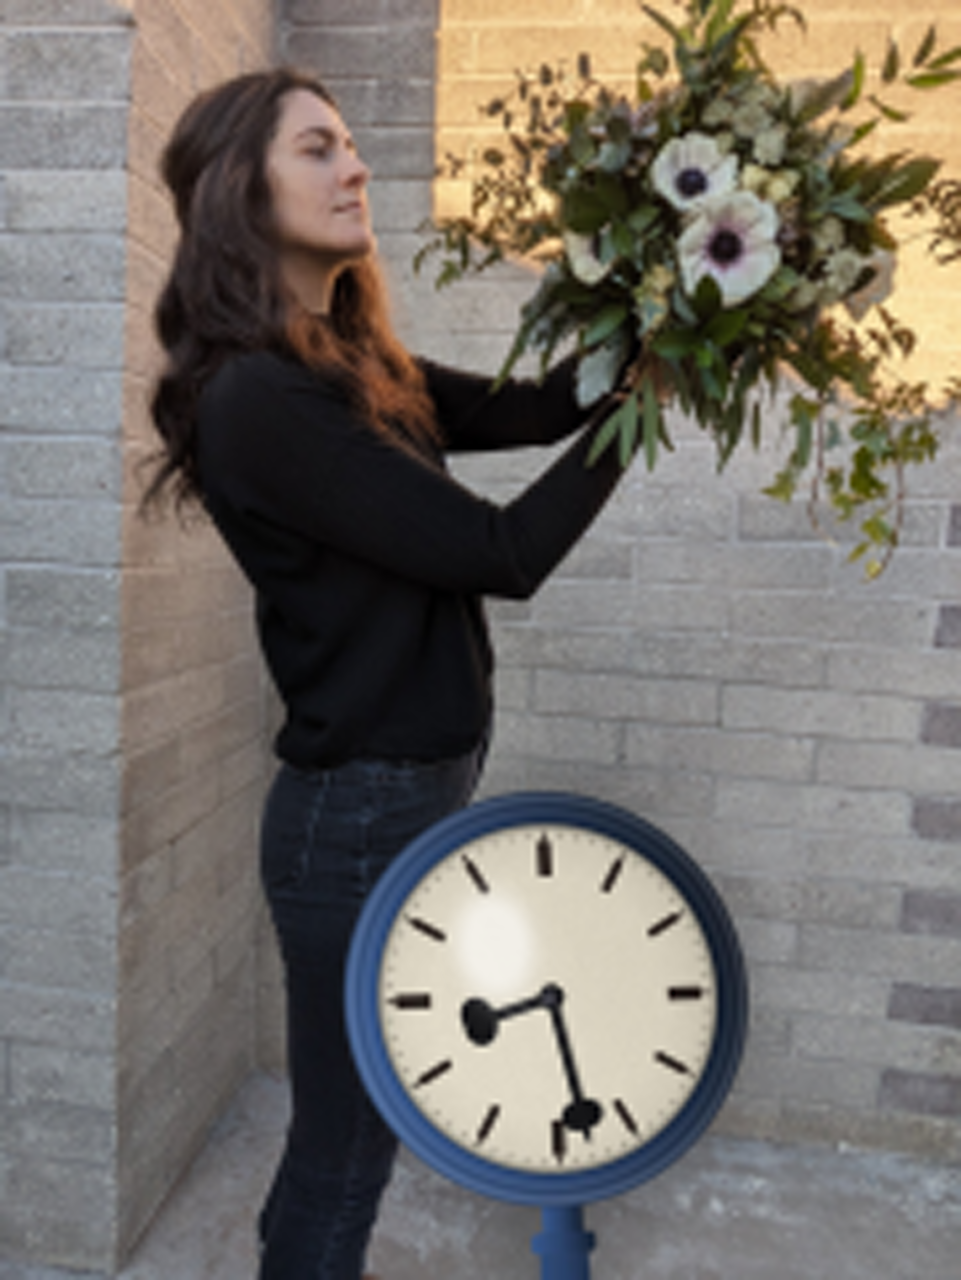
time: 8:28
